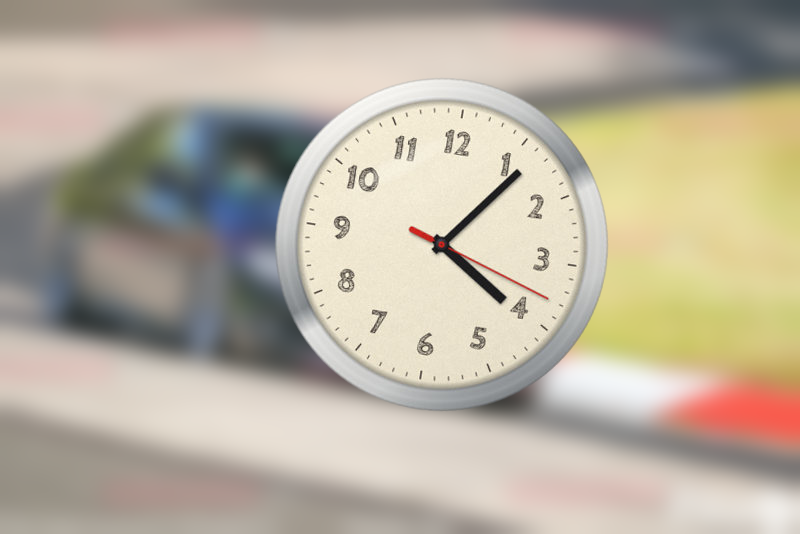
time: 4:06:18
